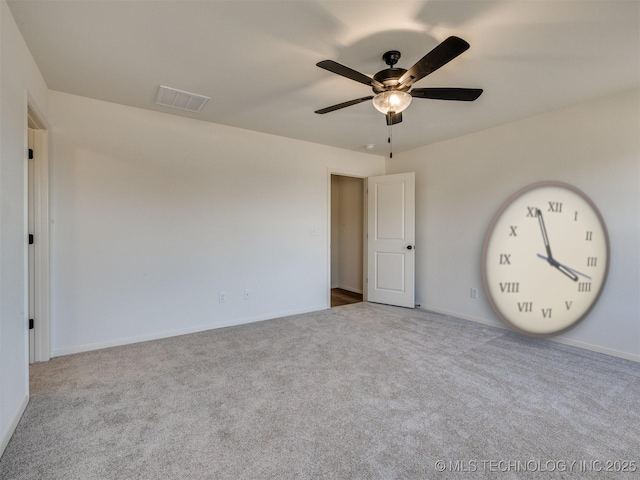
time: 3:56:18
